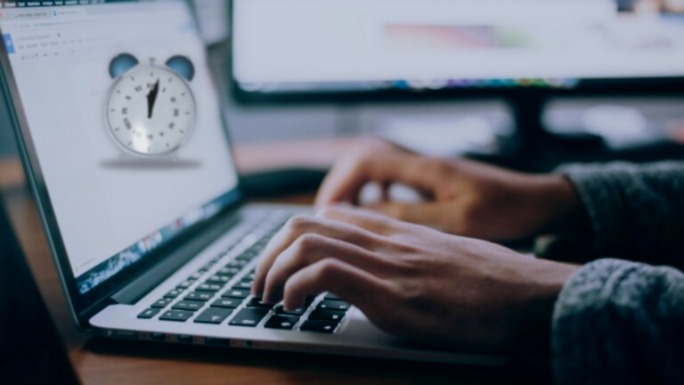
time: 12:02
